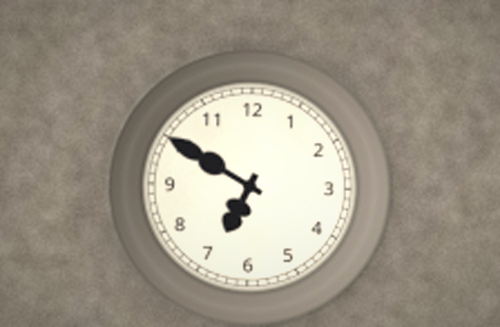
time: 6:50
